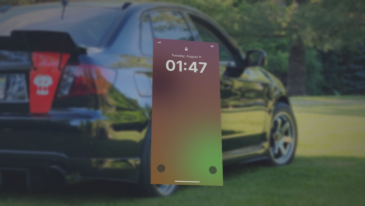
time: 1:47
